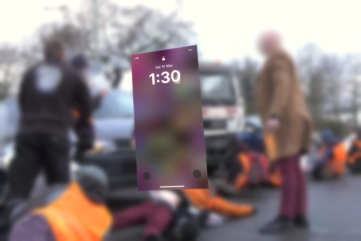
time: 1:30
